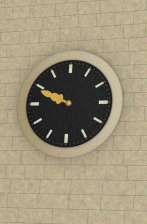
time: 9:49
